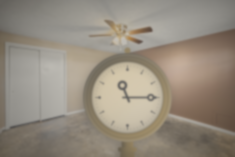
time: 11:15
